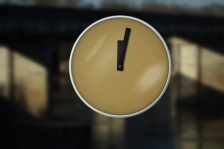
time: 12:02
